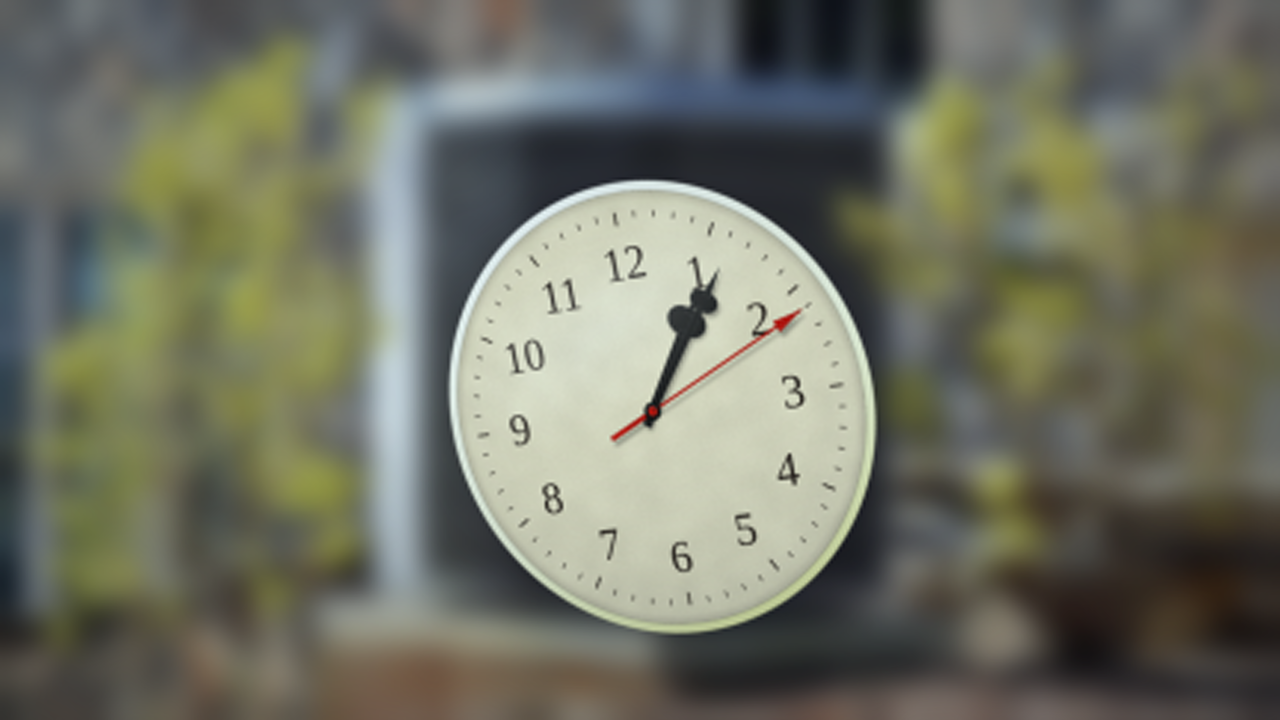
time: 1:06:11
